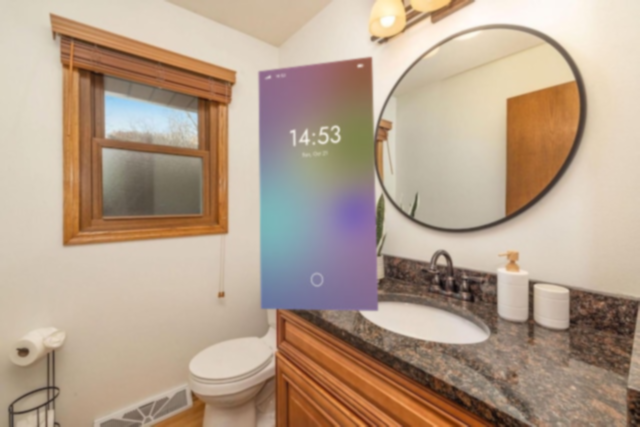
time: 14:53
